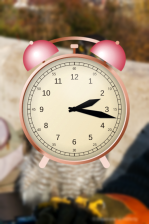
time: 2:17
